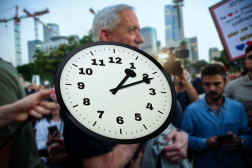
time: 1:11
